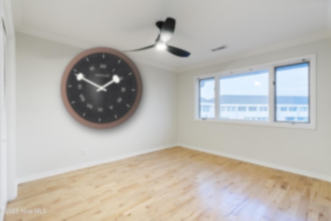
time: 1:49
